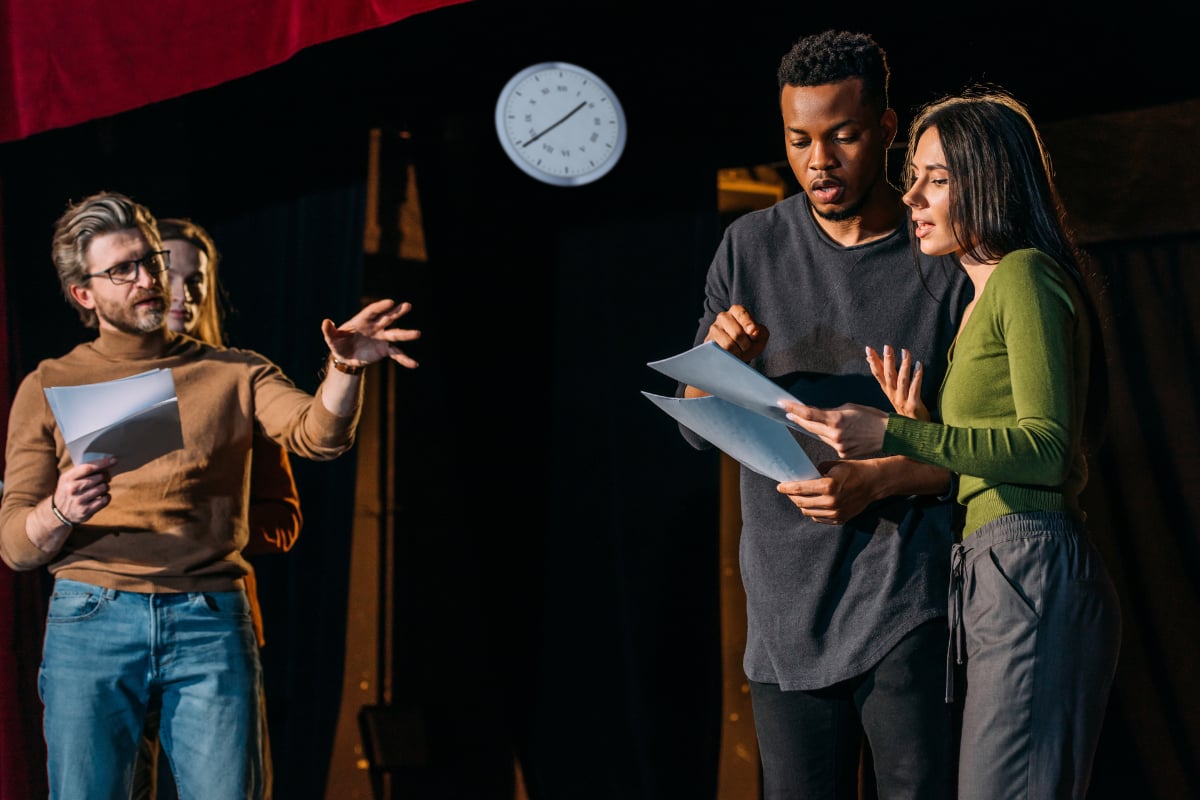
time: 1:39
